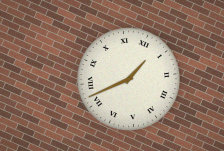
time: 12:37
